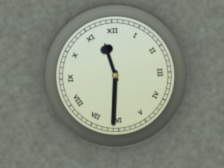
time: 11:31
